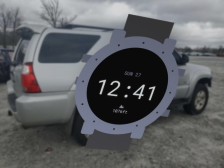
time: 12:41
